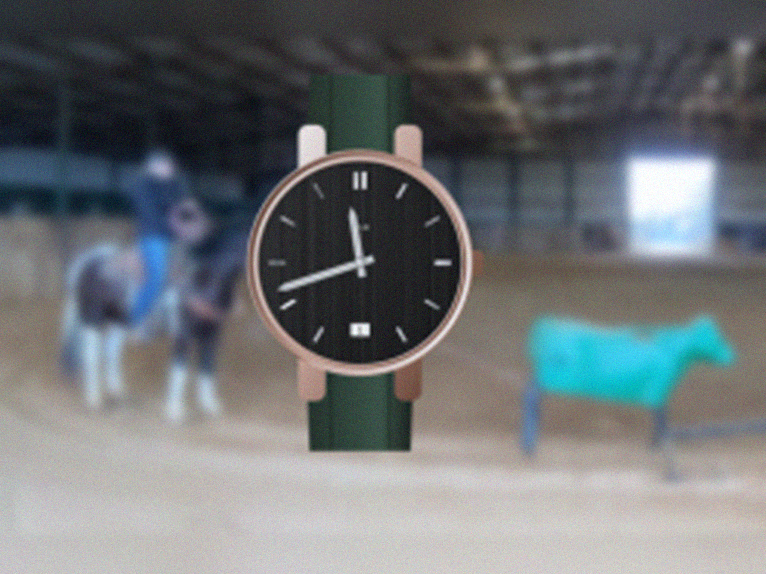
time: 11:42
